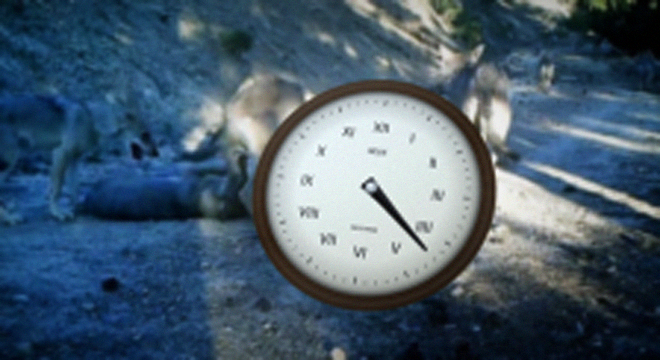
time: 4:22
